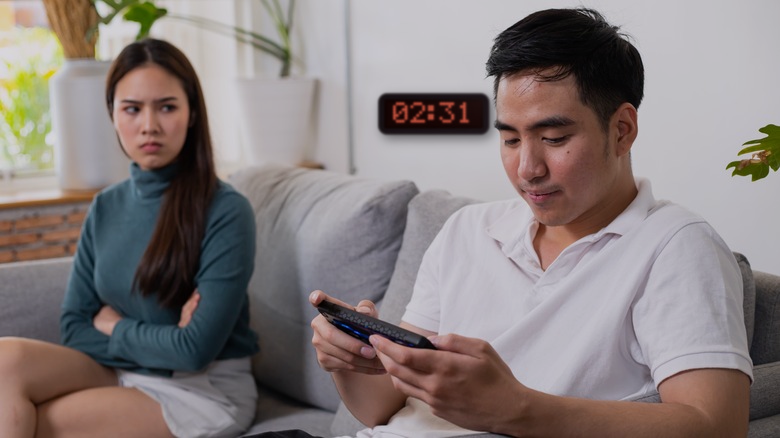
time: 2:31
